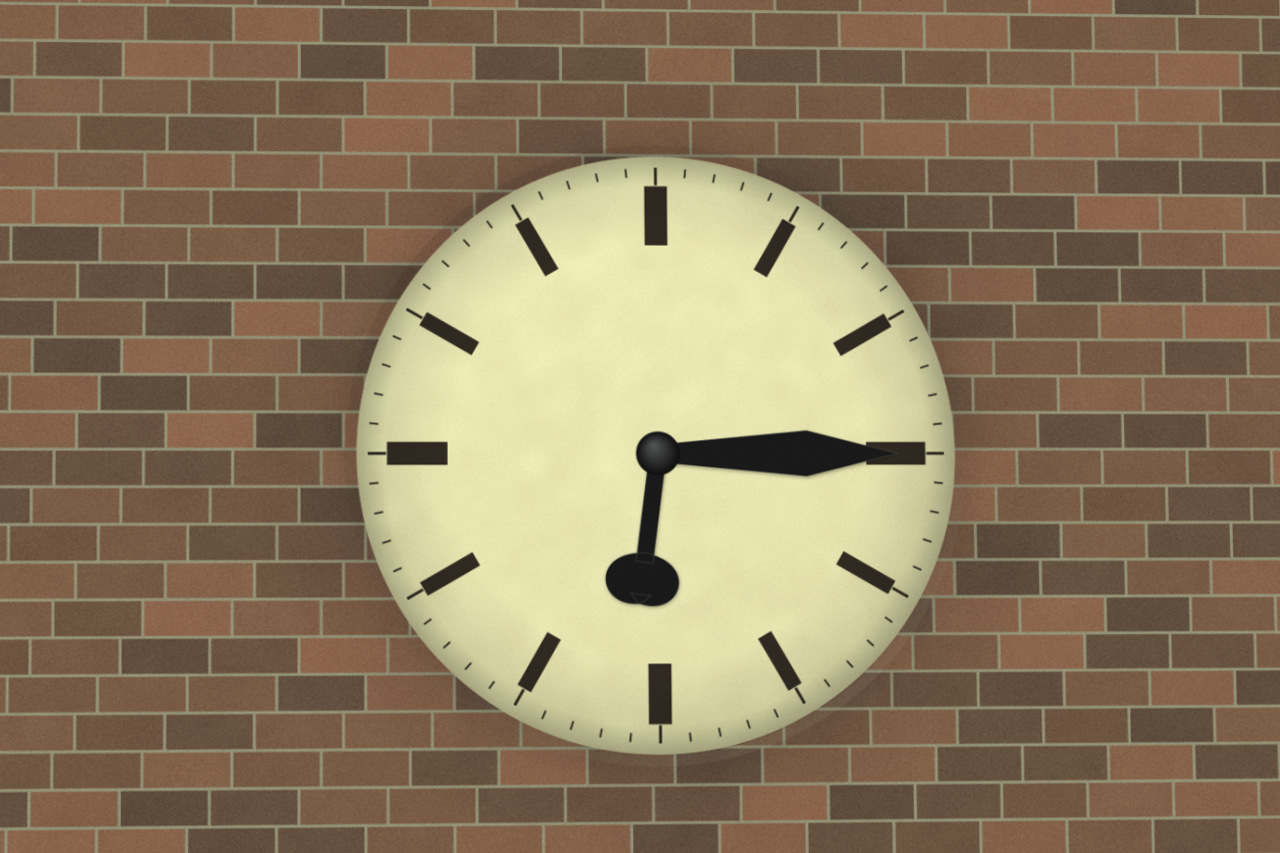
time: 6:15
